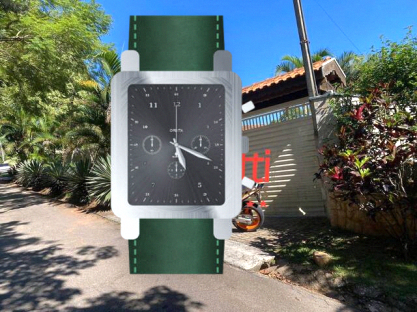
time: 5:19
